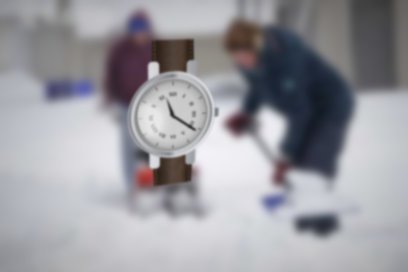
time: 11:21
